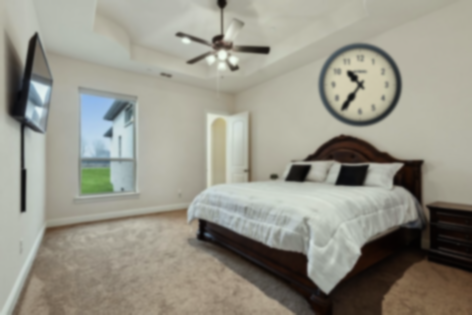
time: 10:36
